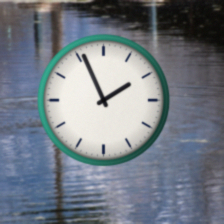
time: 1:56
